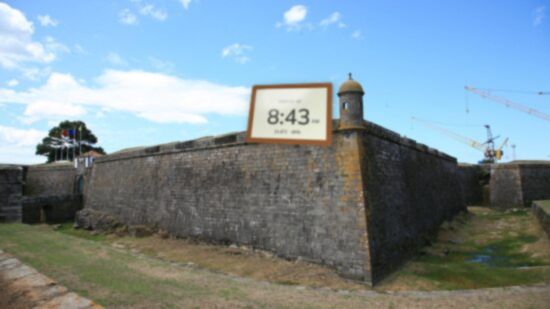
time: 8:43
